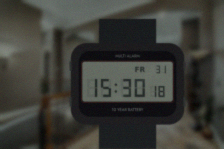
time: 15:30:18
